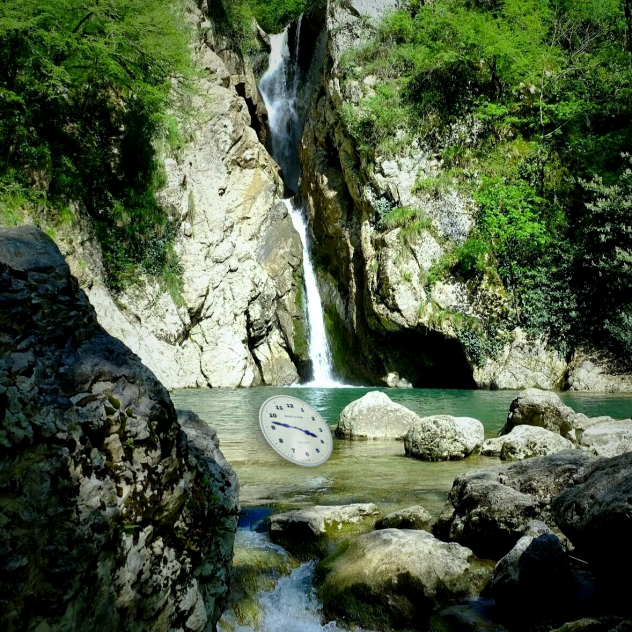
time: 3:47
